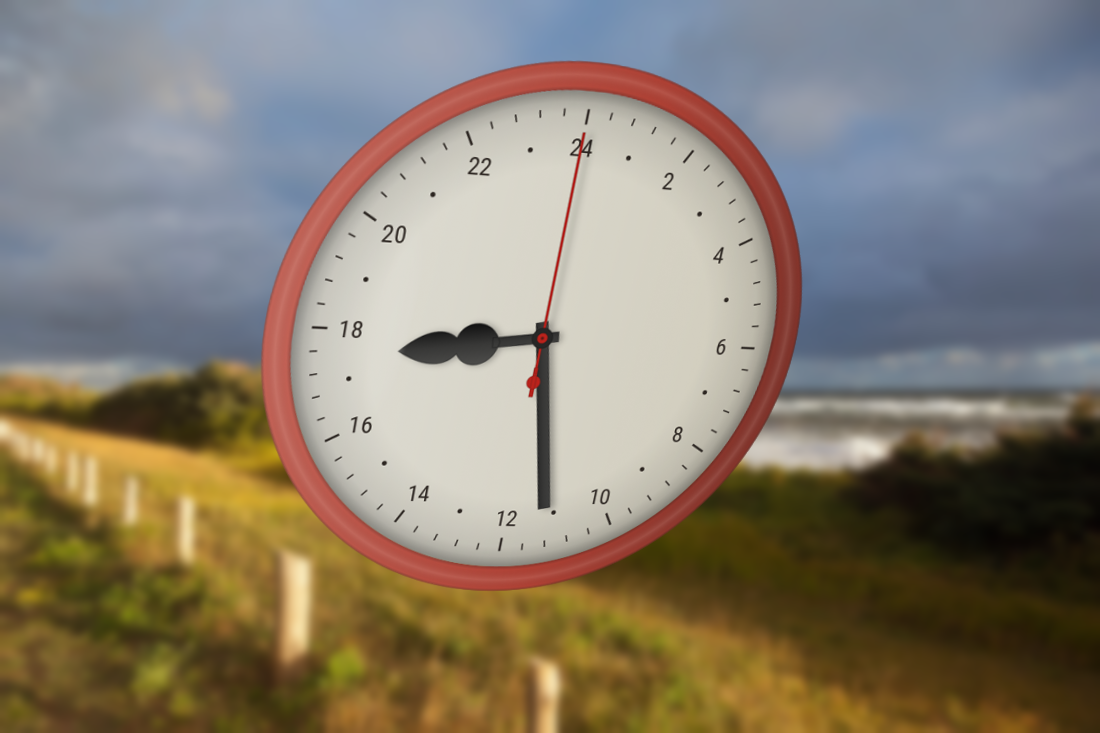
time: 17:28:00
